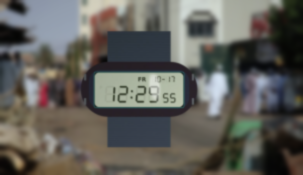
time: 12:29:55
